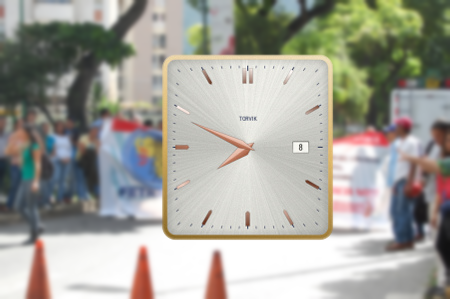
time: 7:49
